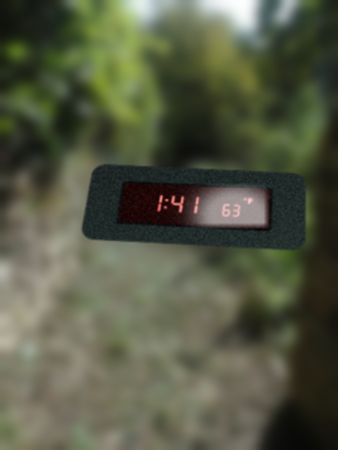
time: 1:41
